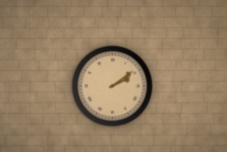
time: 2:09
